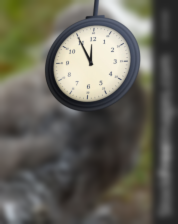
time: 11:55
